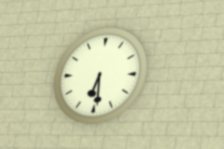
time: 6:29
